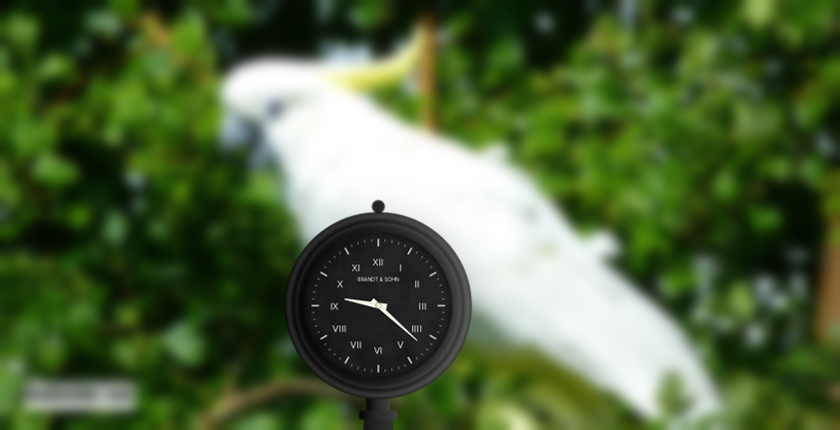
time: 9:22
